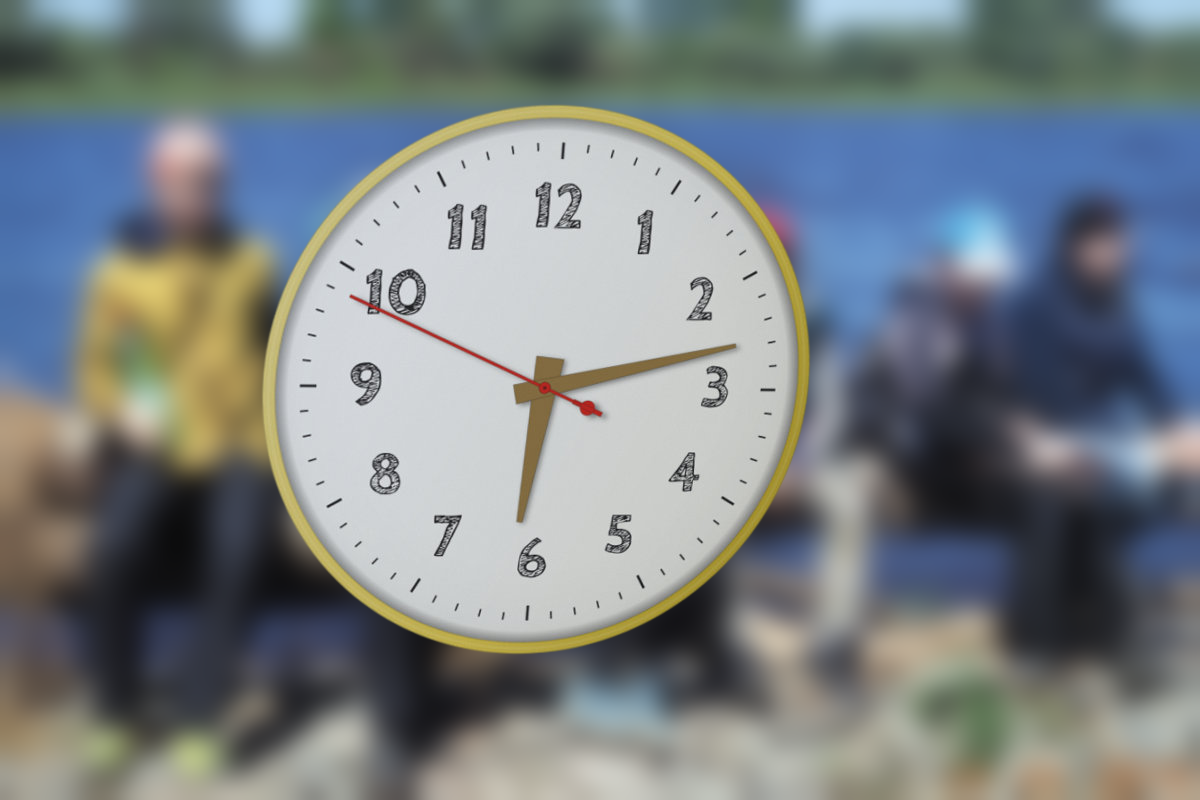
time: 6:12:49
